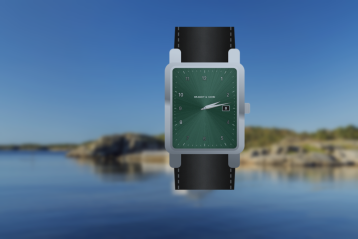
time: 2:13
